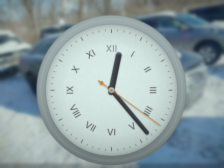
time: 12:23:21
